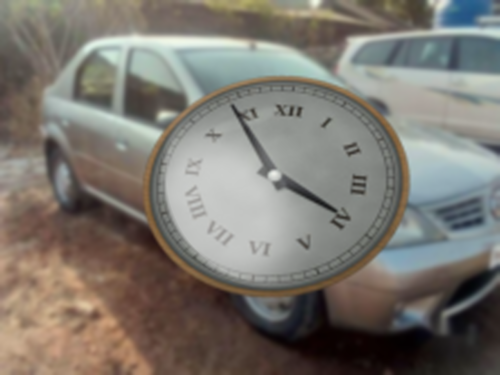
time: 3:54
